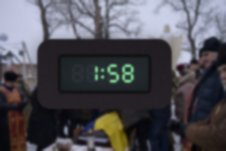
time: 1:58
